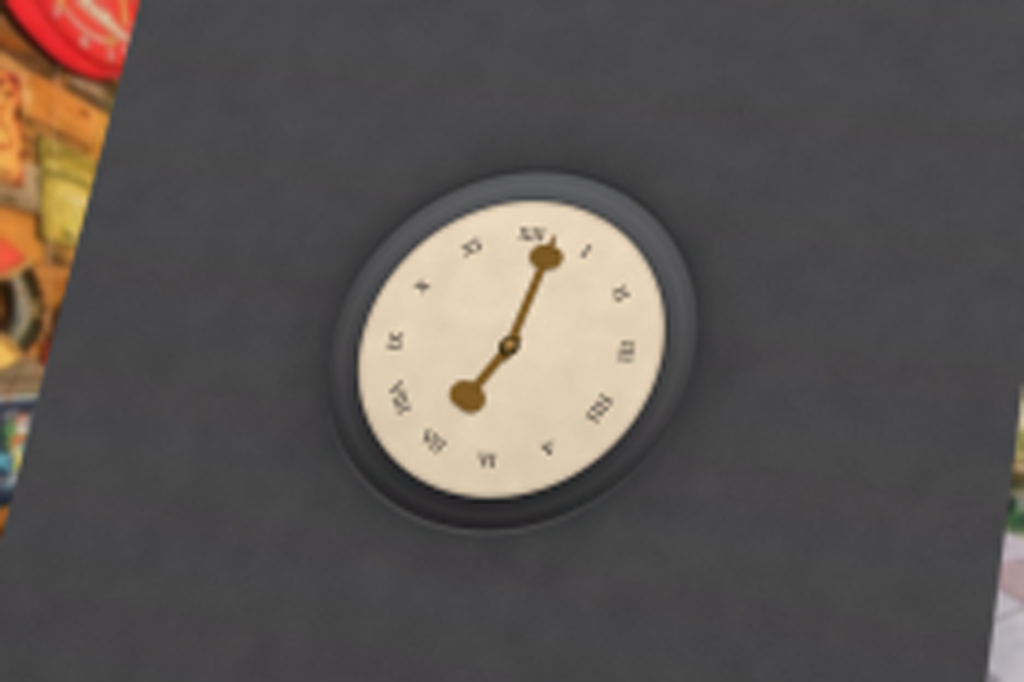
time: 7:02
